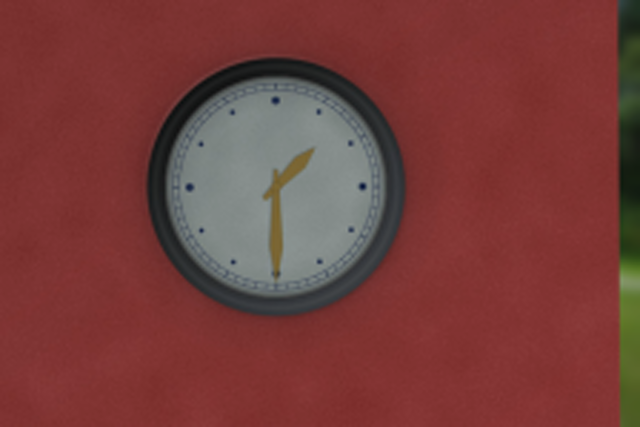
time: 1:30
